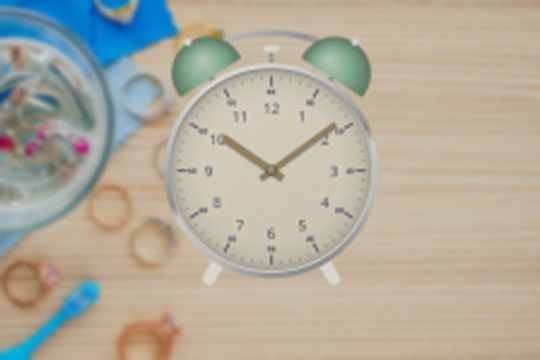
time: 10:09
